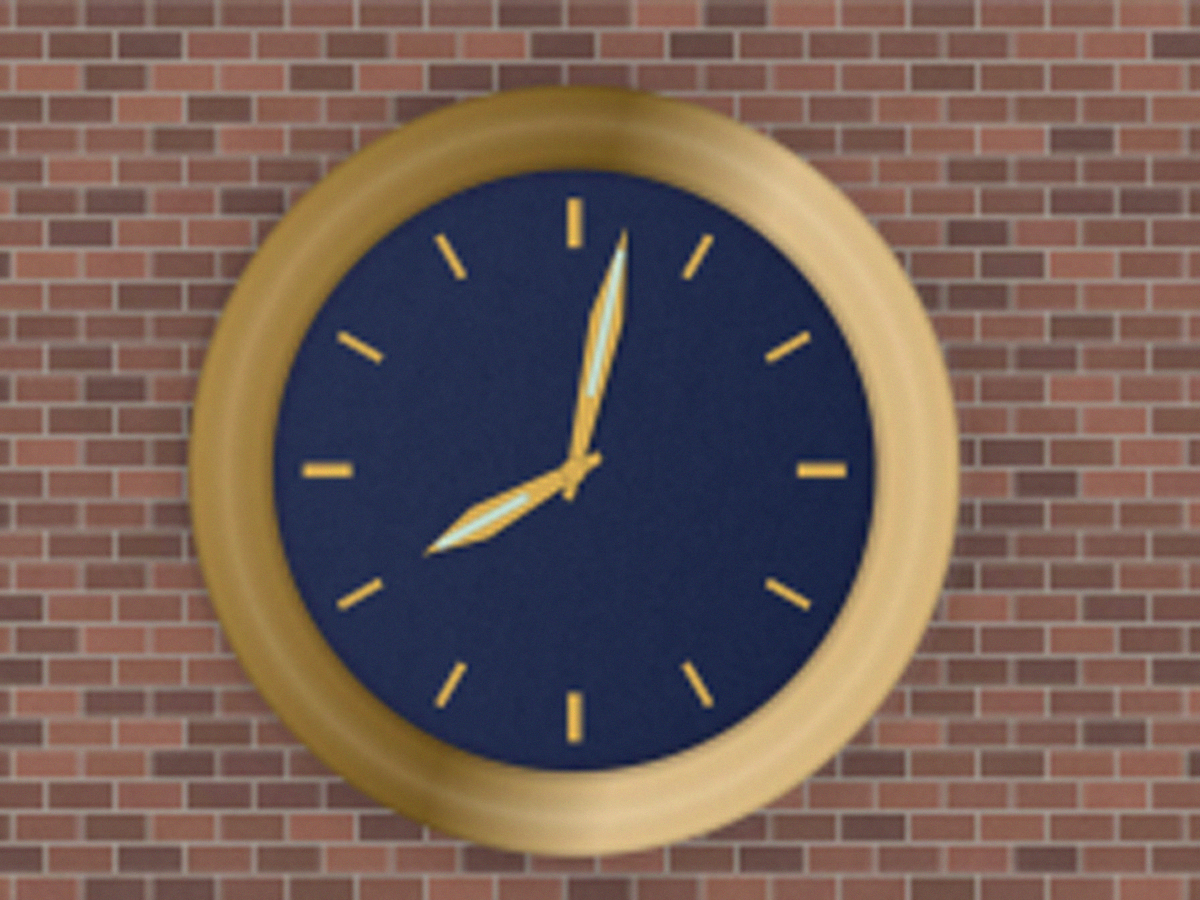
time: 8:02
